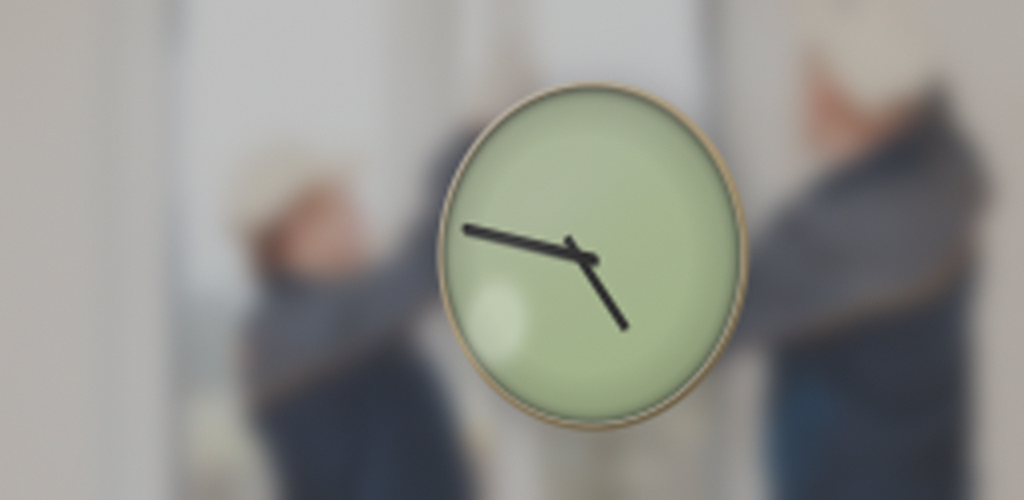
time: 4:47
